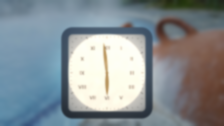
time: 5:59
